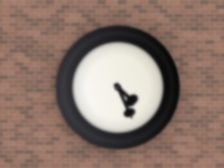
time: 4:26
